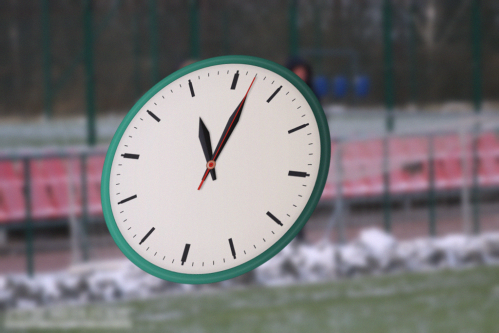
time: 11:02:02
